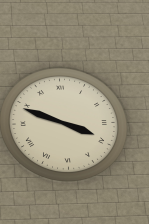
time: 3:49
